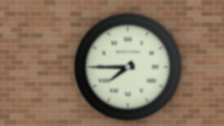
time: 7:45
